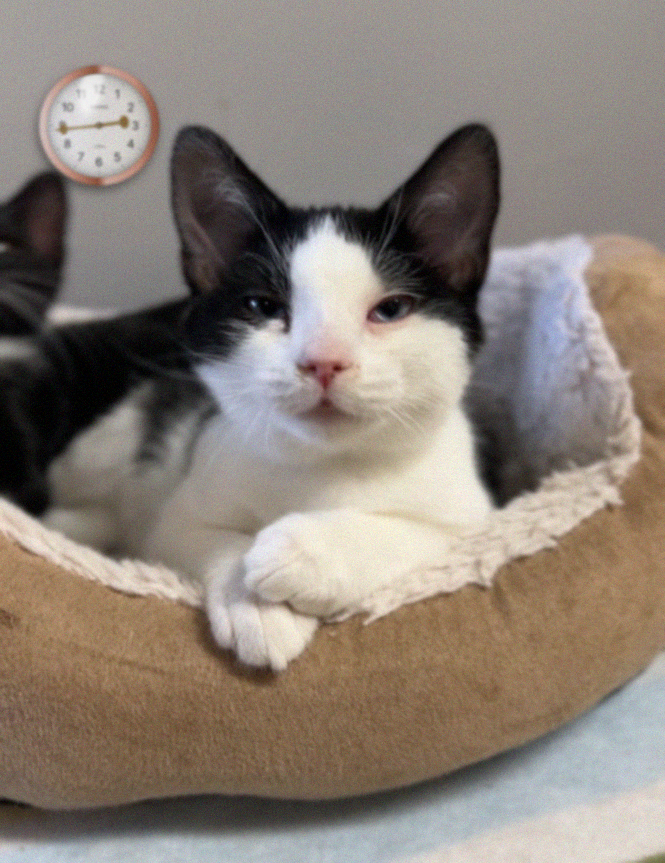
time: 2:44
